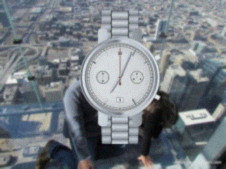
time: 7:04
